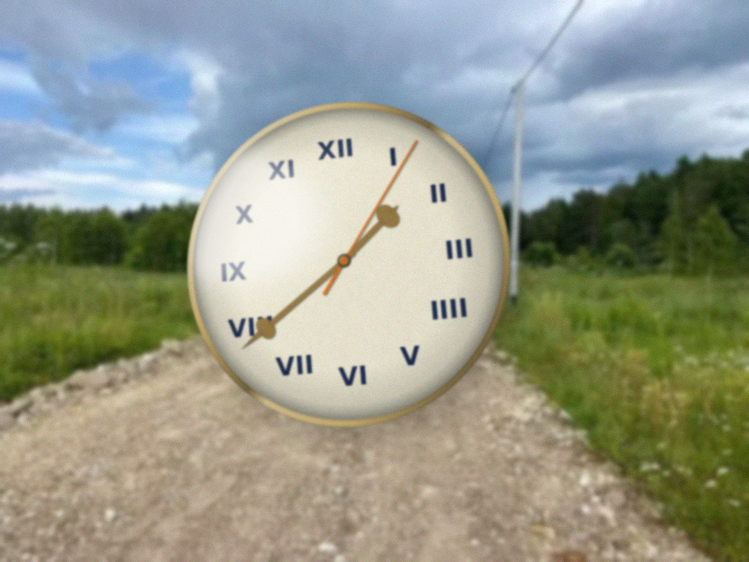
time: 1:39:06
